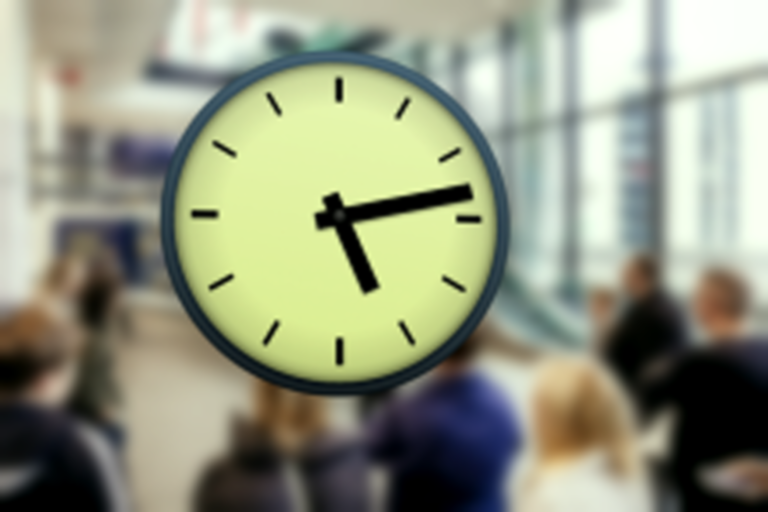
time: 5:13
